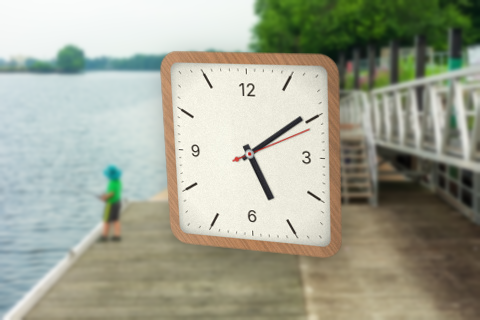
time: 5:09:11
